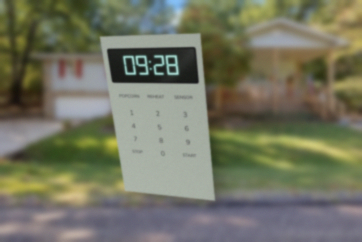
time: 9:28
